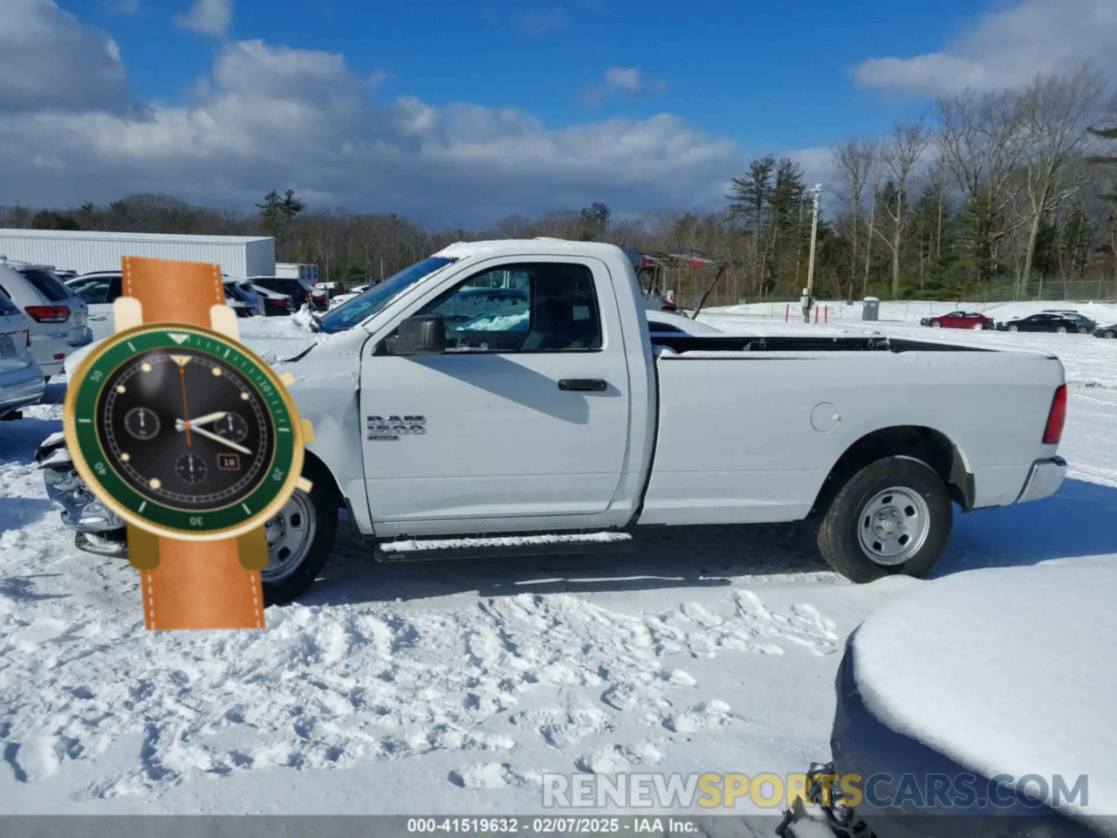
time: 2:19
